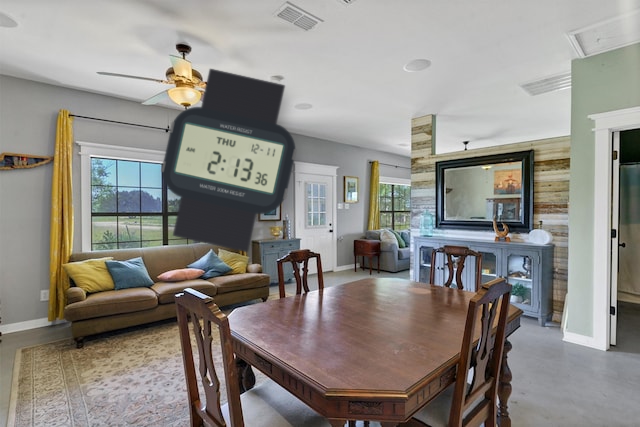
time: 2:13:36
